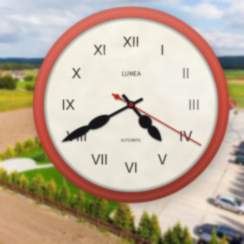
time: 4:40:20
